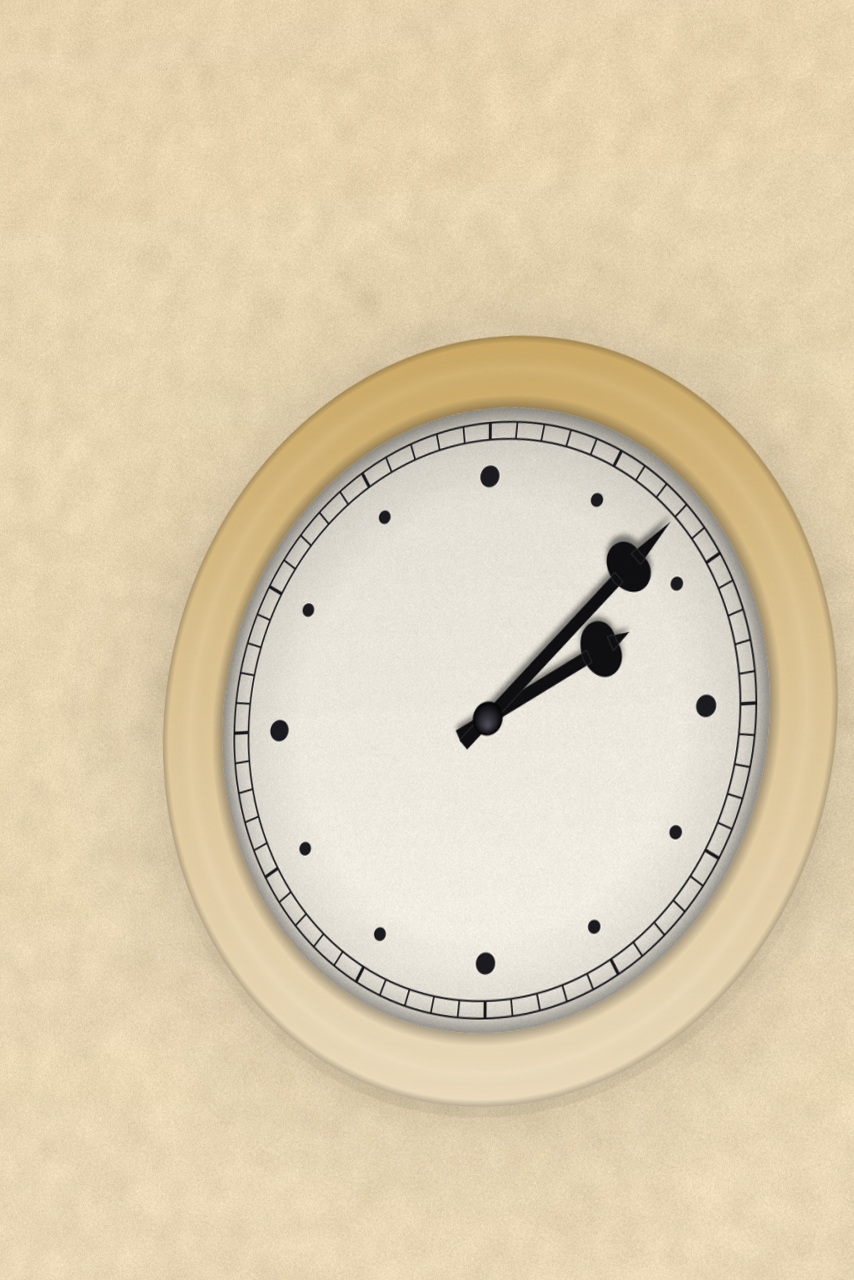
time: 2:08
